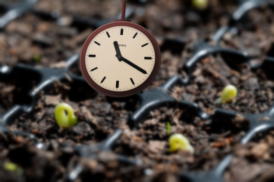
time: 11:20
